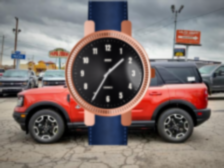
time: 1:35
